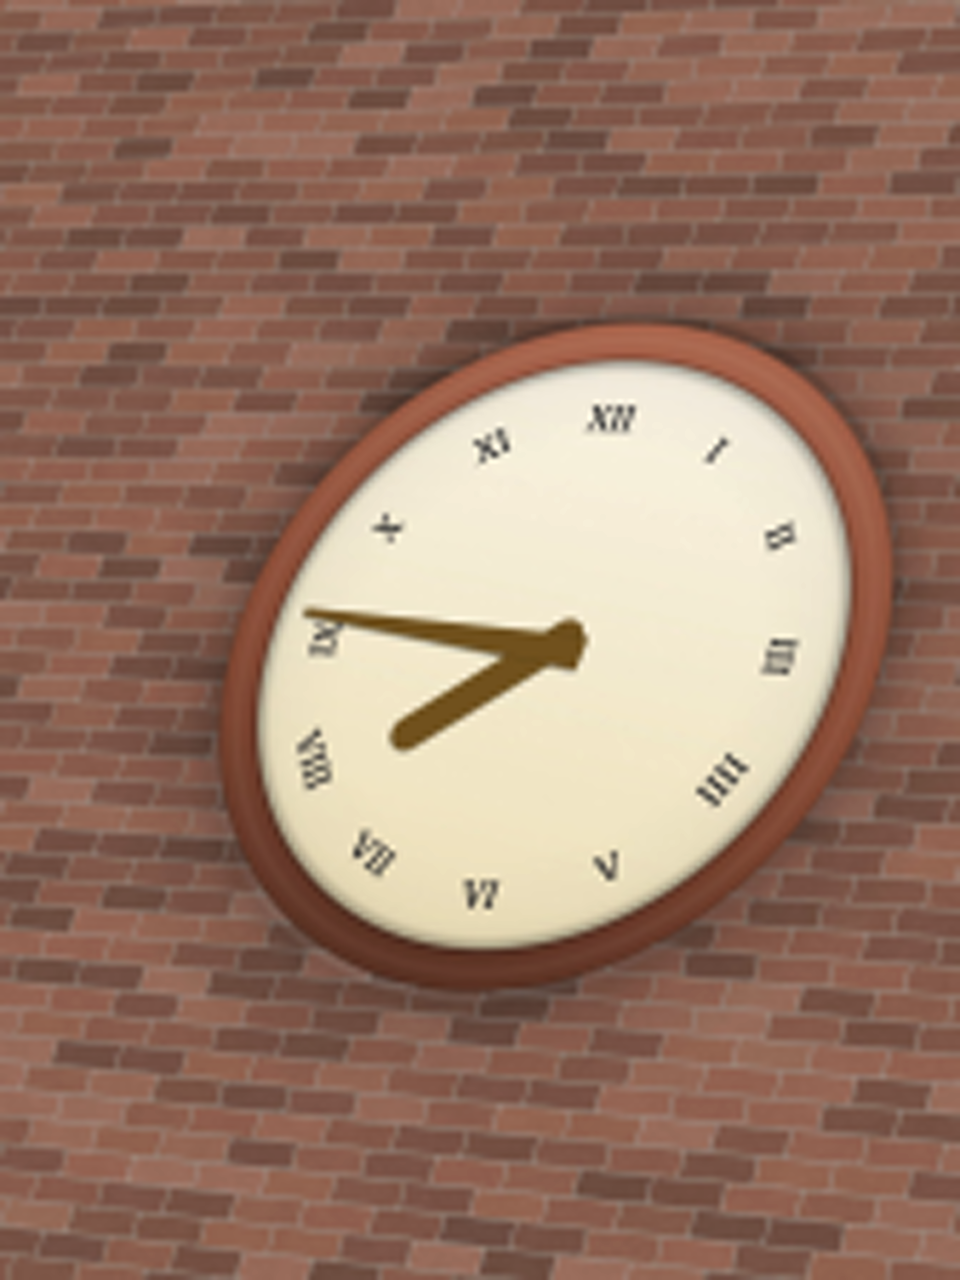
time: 7:46
